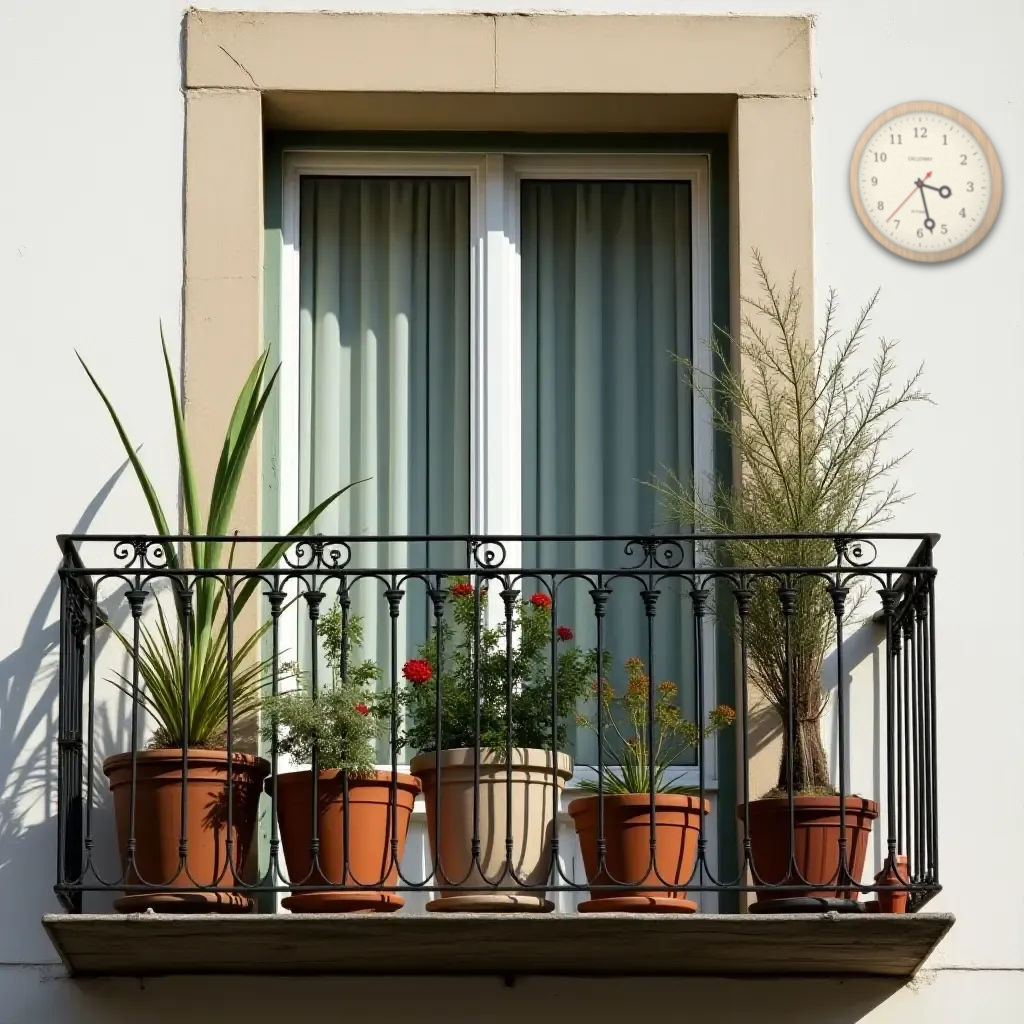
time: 3:27:37
